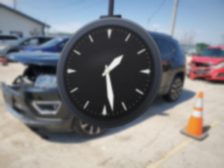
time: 1:28
